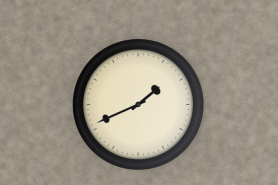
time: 1:41
